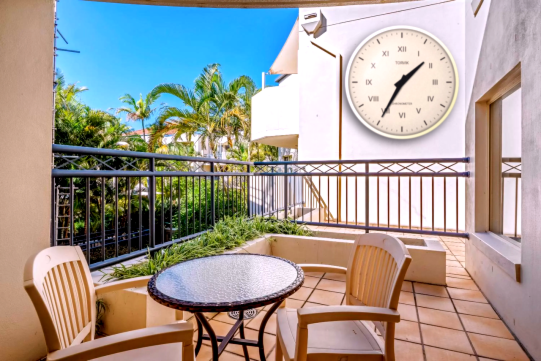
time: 1:35
